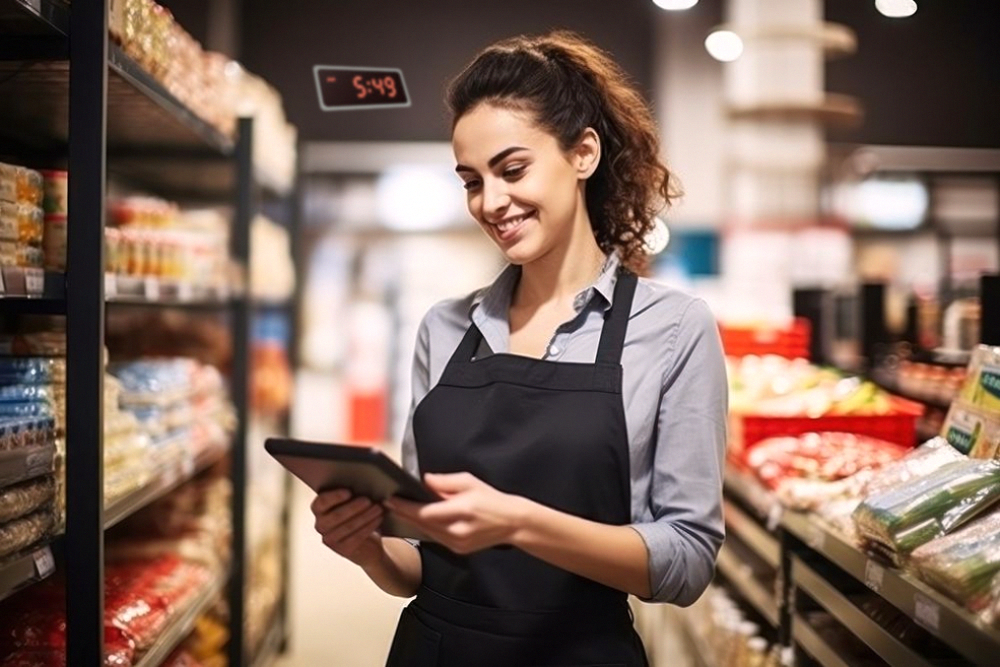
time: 5:49
